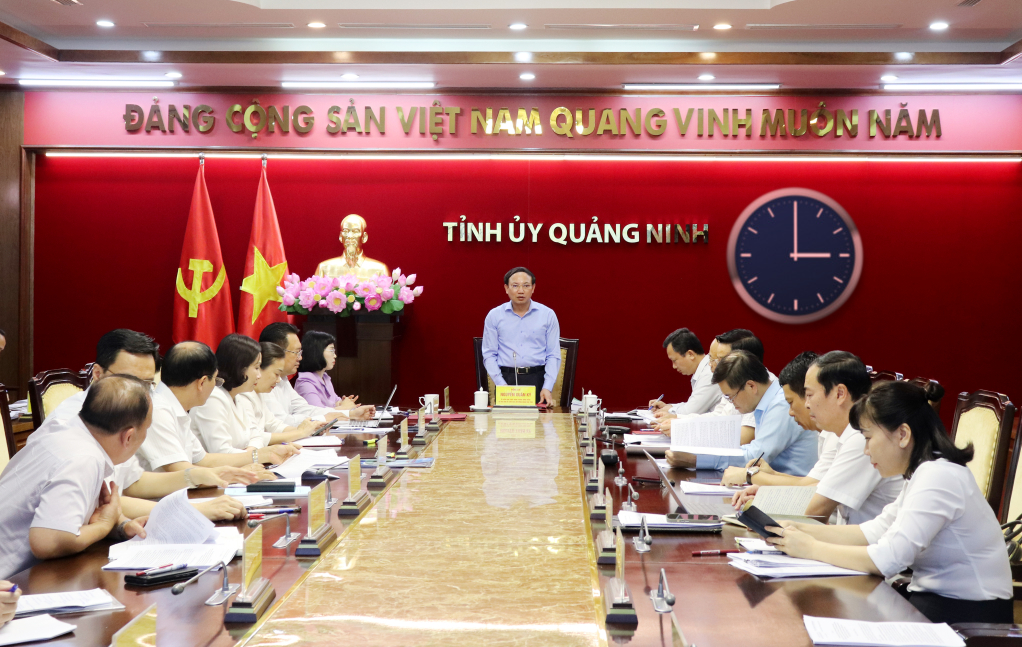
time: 3:00
